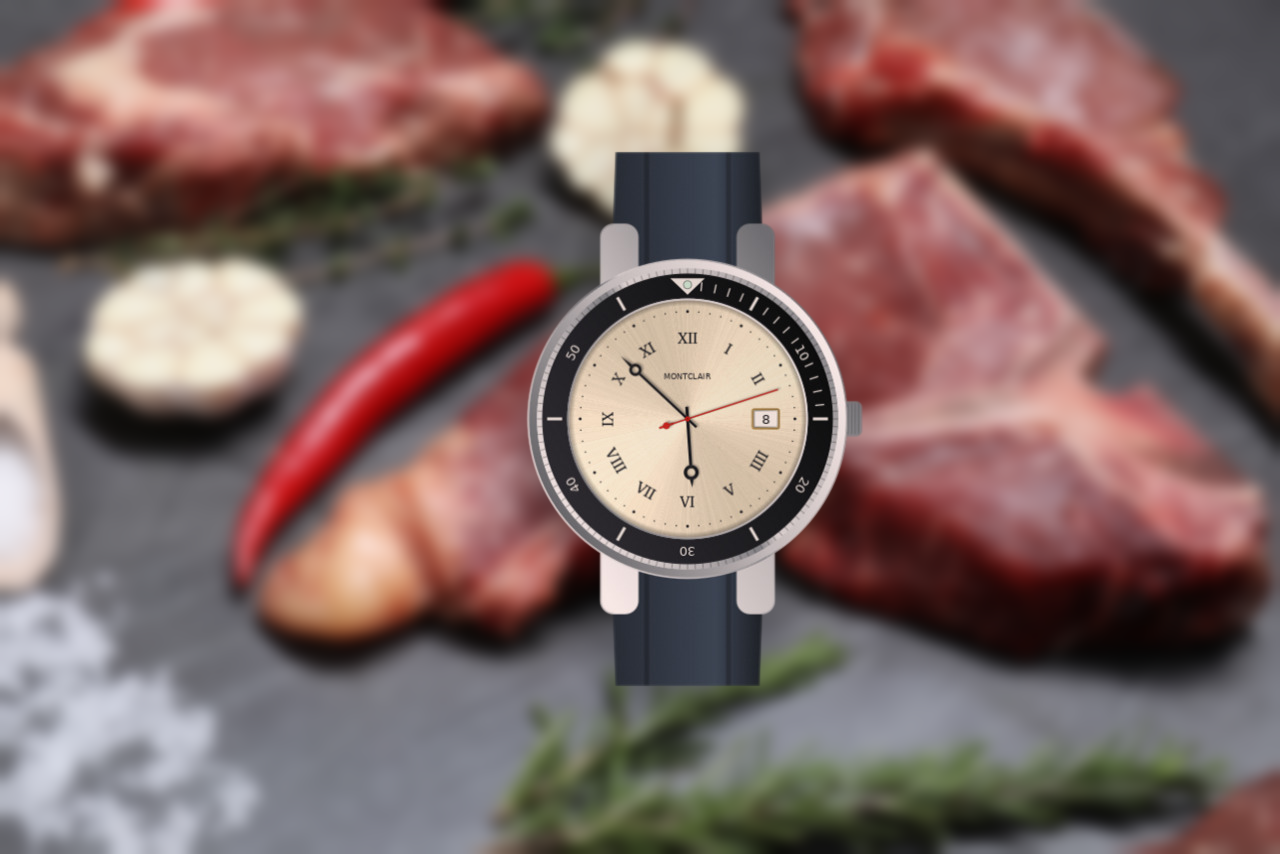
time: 5:52:12
